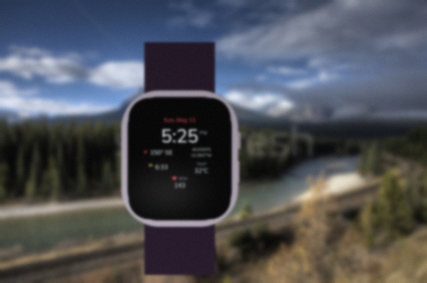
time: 5:25
